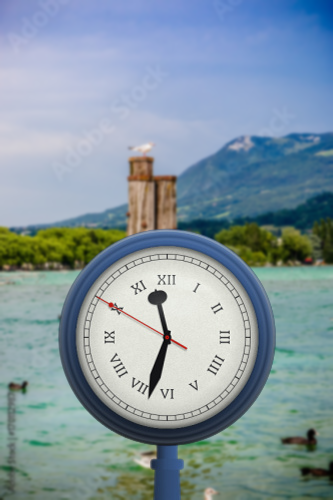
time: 11:32:50
